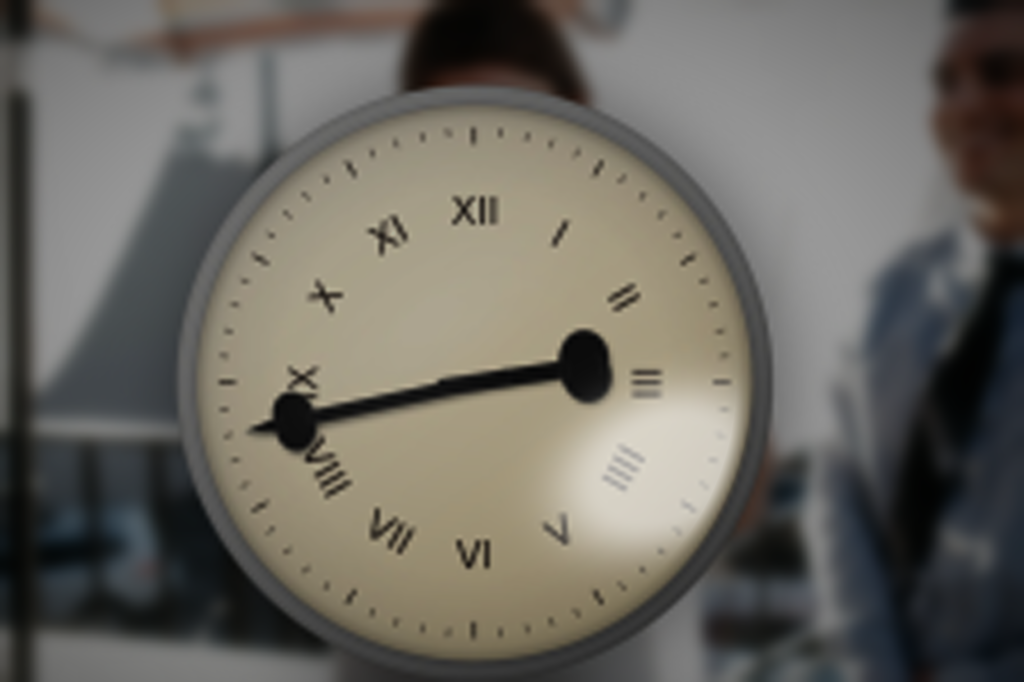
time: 2:43
